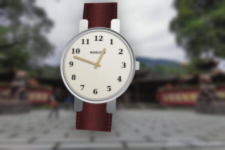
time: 12:48
